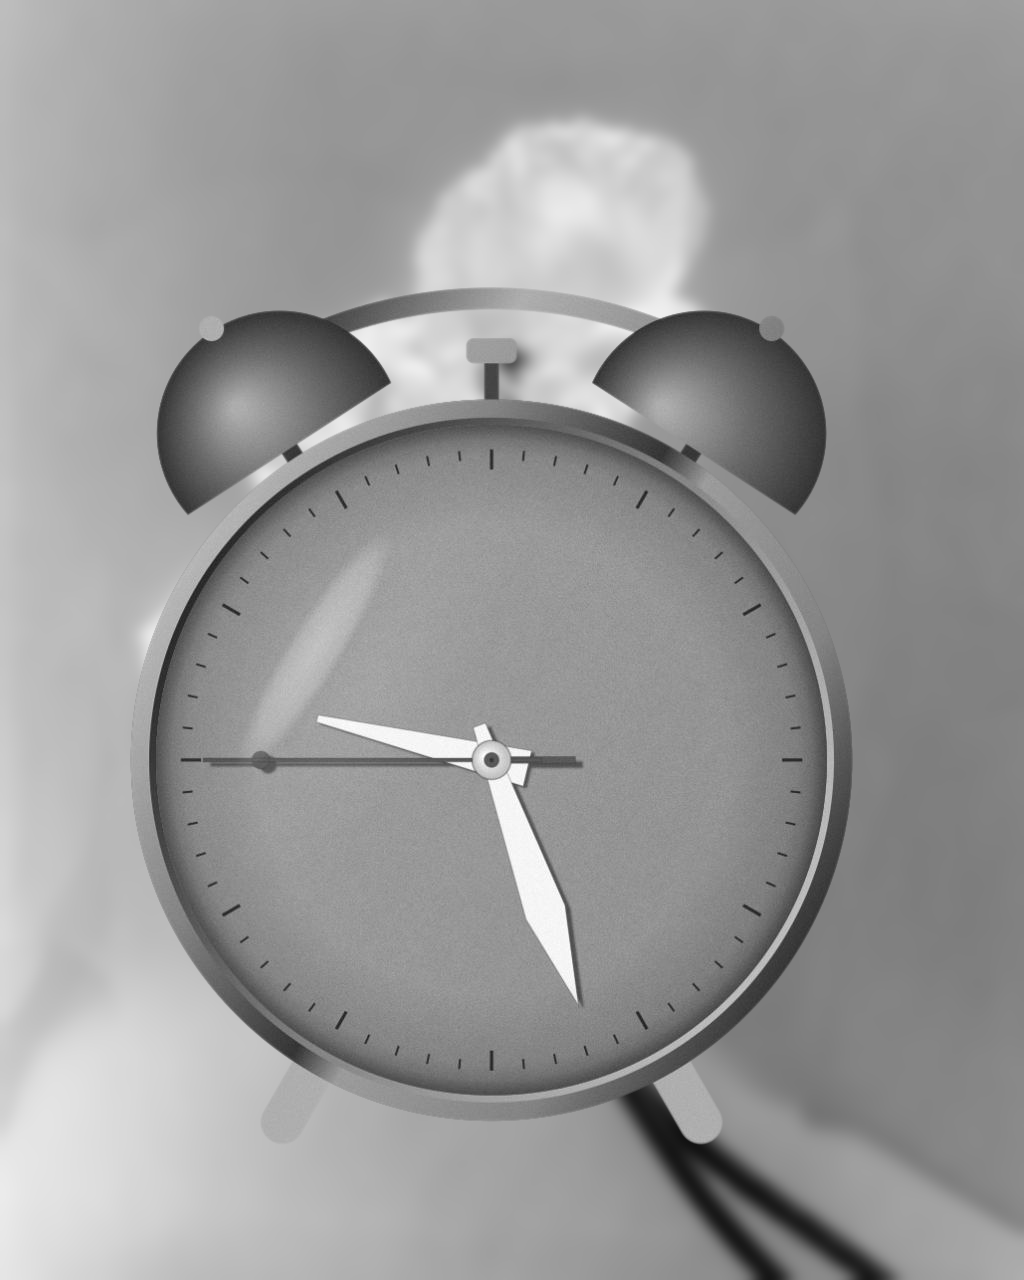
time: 9:26:45
